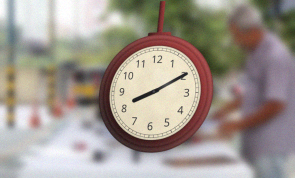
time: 8:10
